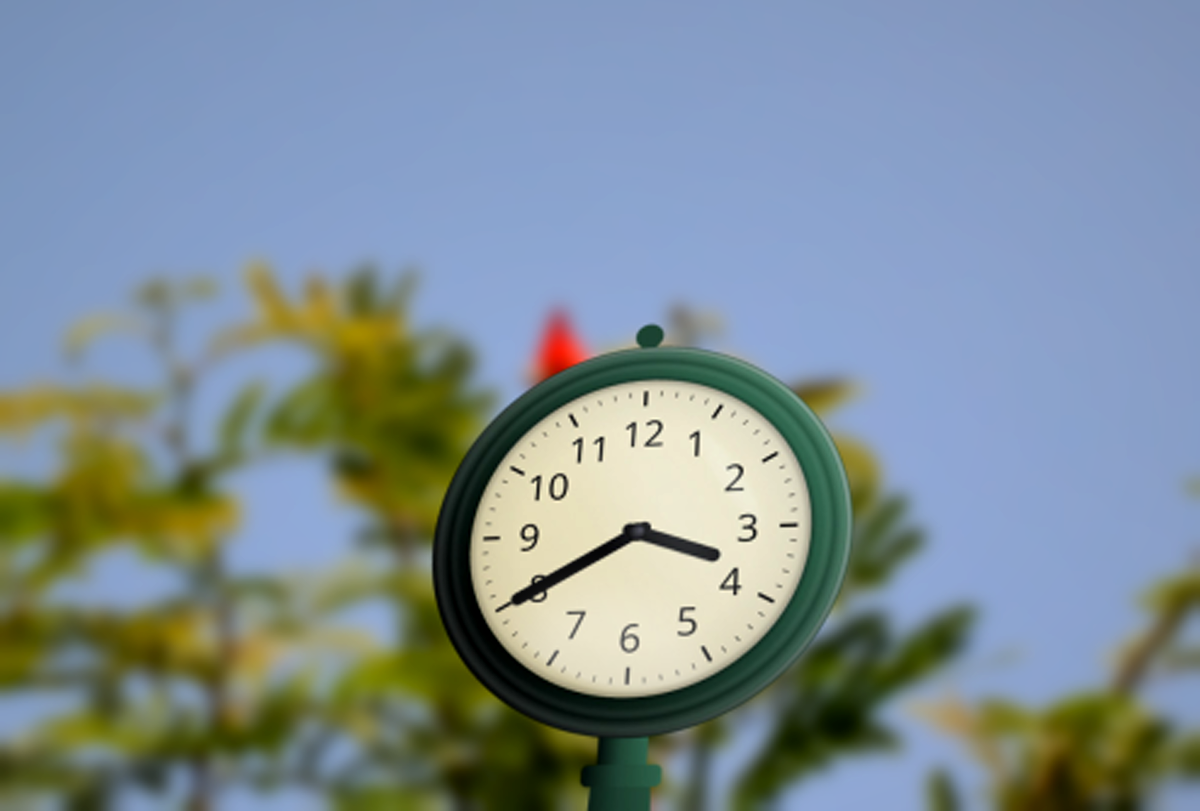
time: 3:40
